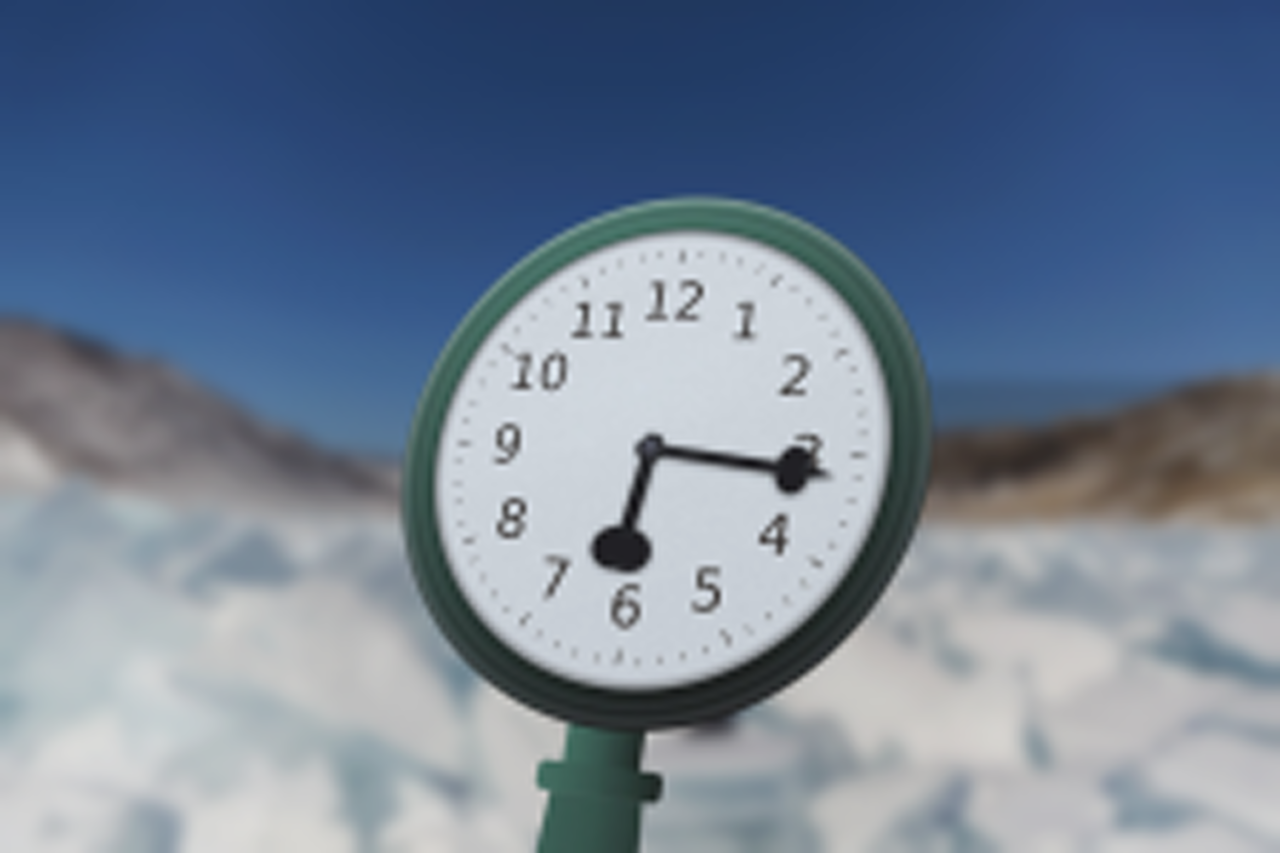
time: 6:16
